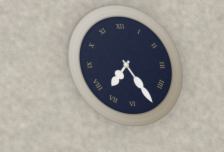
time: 7:25
